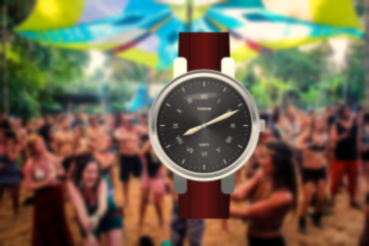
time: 8:11
